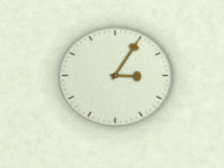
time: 3:05
